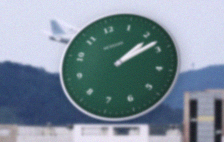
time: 2:13
